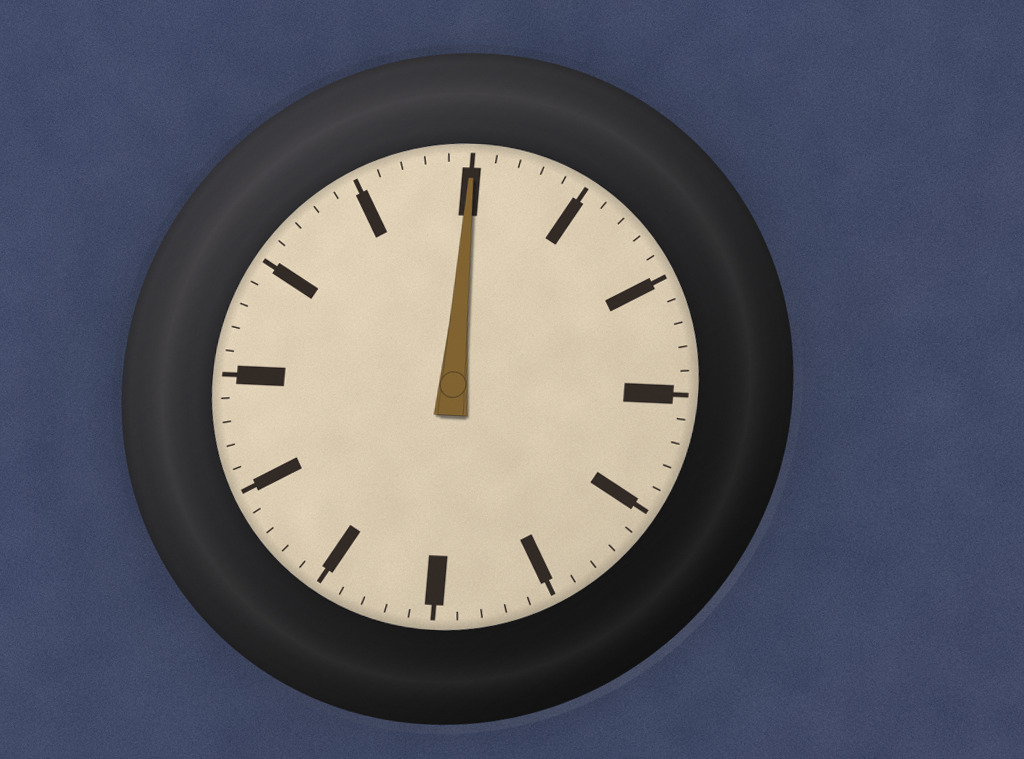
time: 12:00
